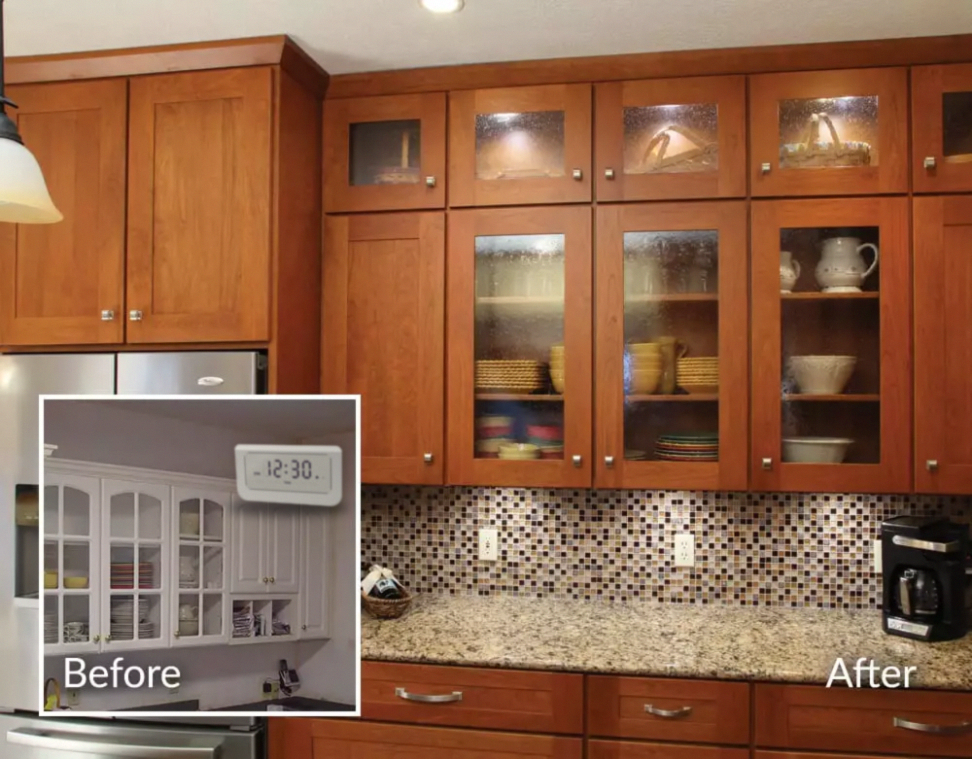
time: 12:30
